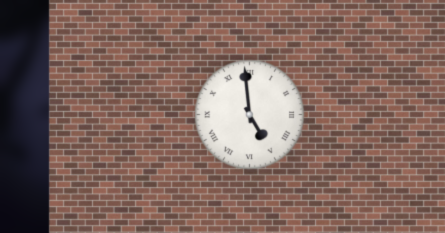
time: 4:59
